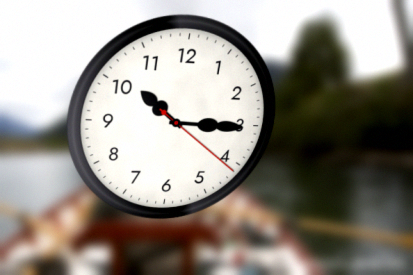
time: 10:15:21
